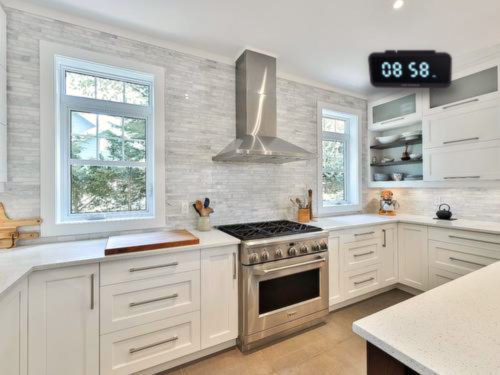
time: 8:58
